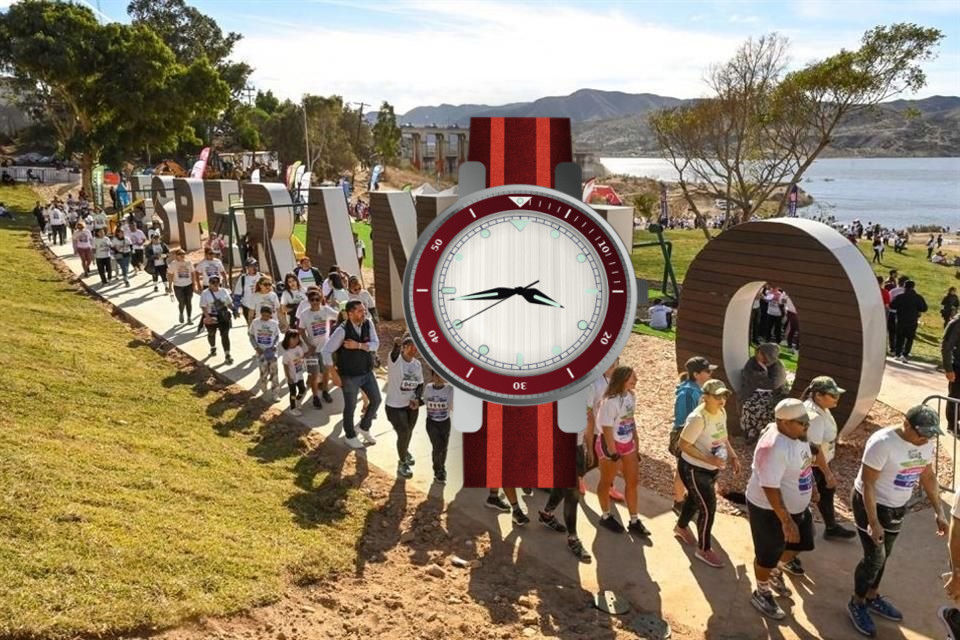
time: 3:43:40
